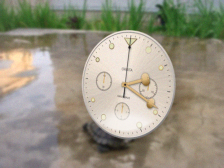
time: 2:19
